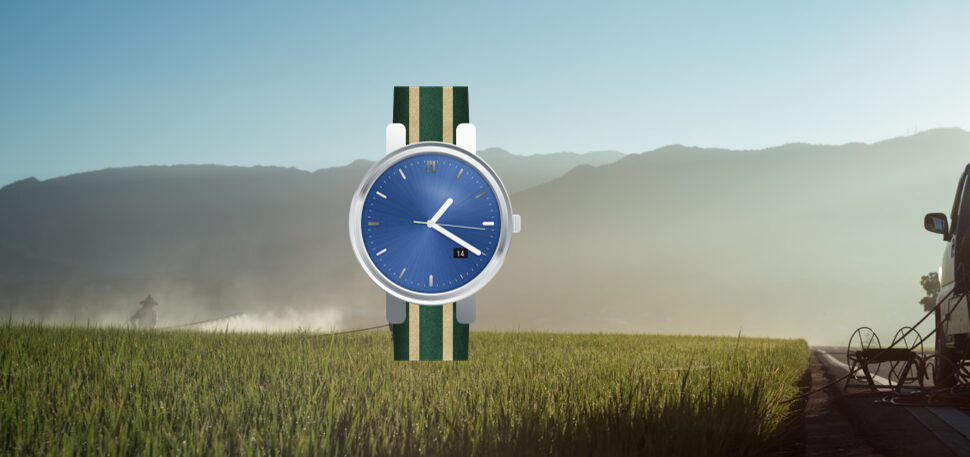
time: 1:20:16
